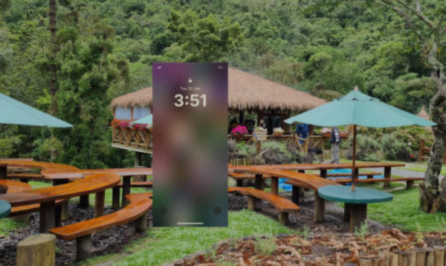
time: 3:51
